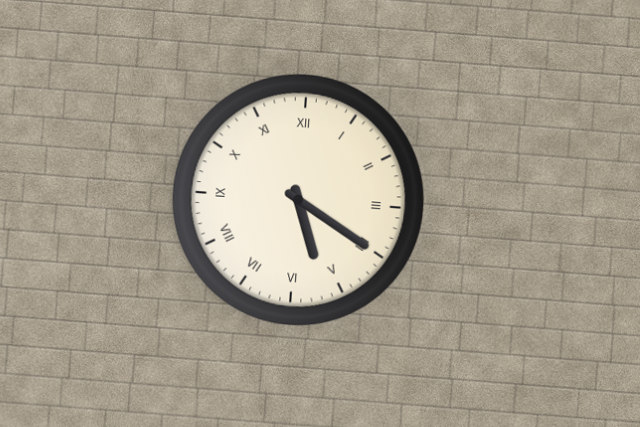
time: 5:20
